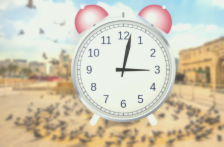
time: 3:02
